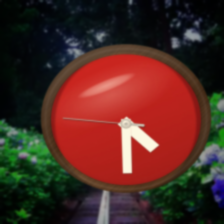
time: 4:29:46
